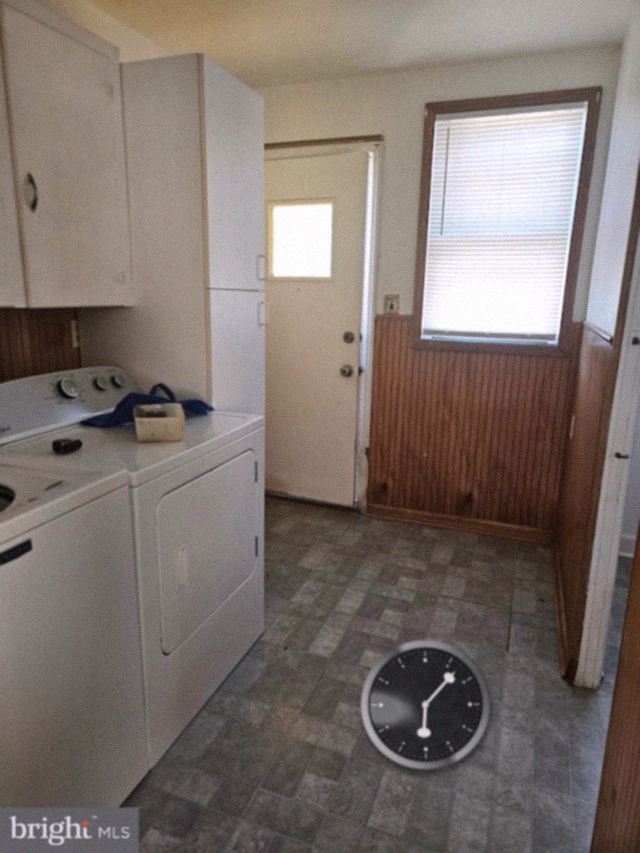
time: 6:07
